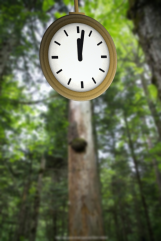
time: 12:02
